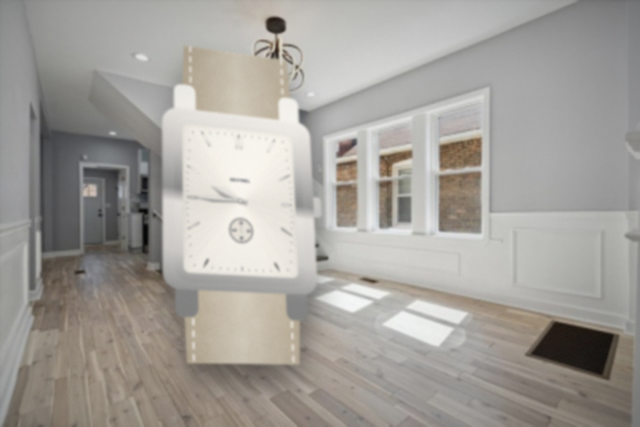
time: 9:45
